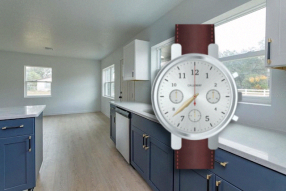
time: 7:38
